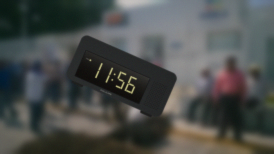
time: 11:56
